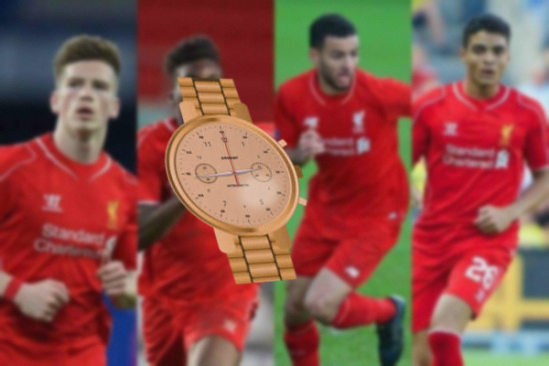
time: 2:44
